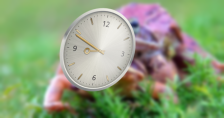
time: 8:49
